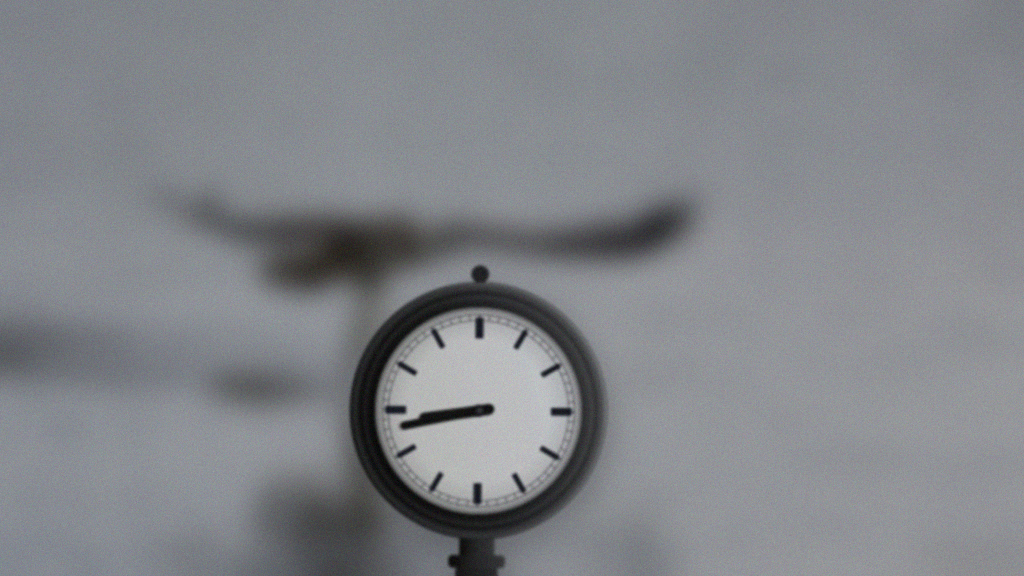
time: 8:43
